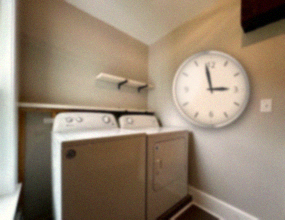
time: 2:58
